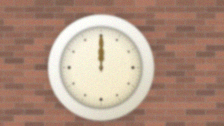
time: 12:00
